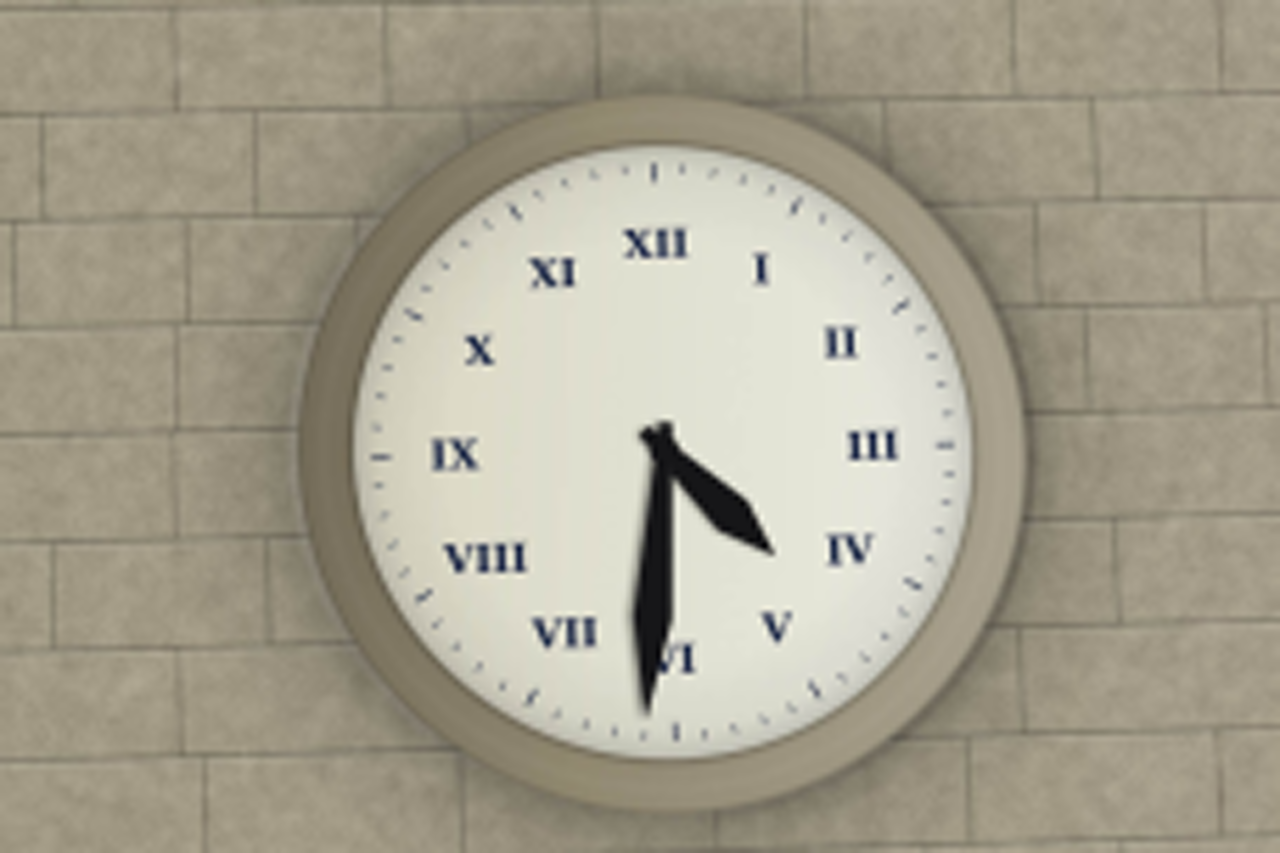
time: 4:31
